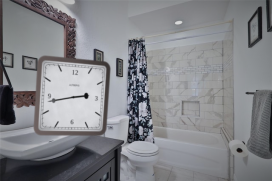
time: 2:43
